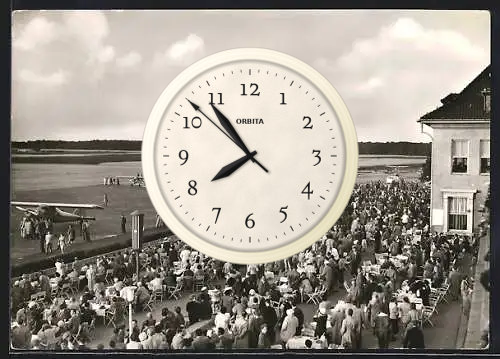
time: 7:53:52
